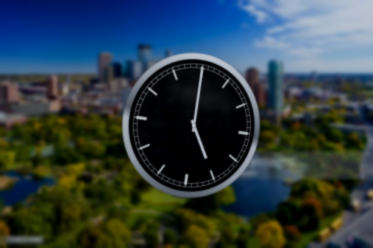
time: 5:00
